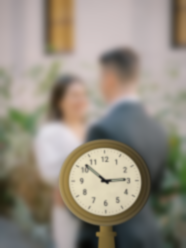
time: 2:52
